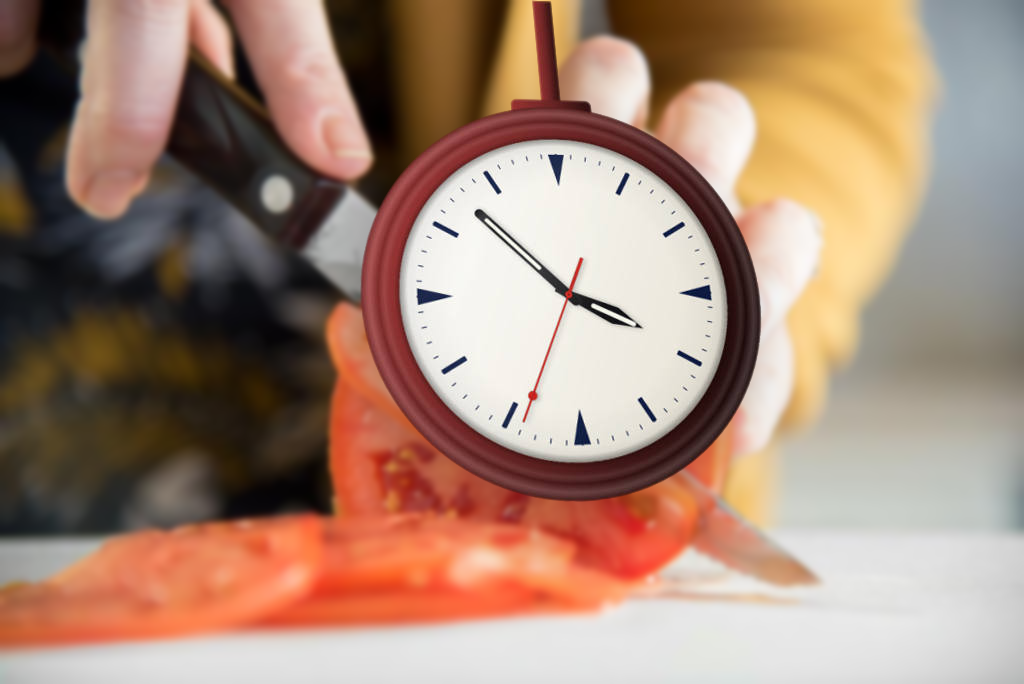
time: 3:52:34
